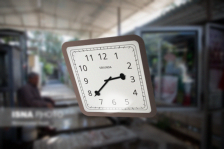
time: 2:38
